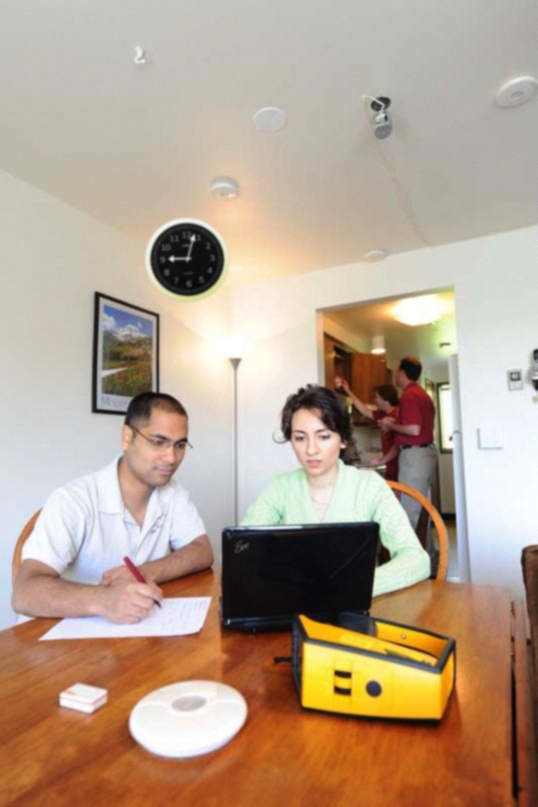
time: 9:03
